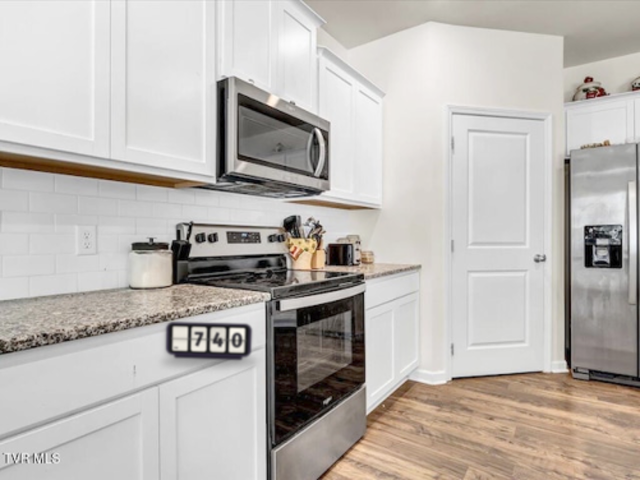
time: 7:40
